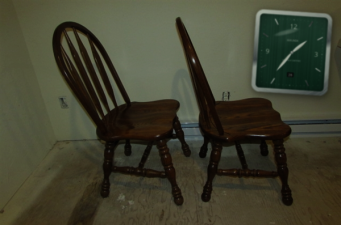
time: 1:36
